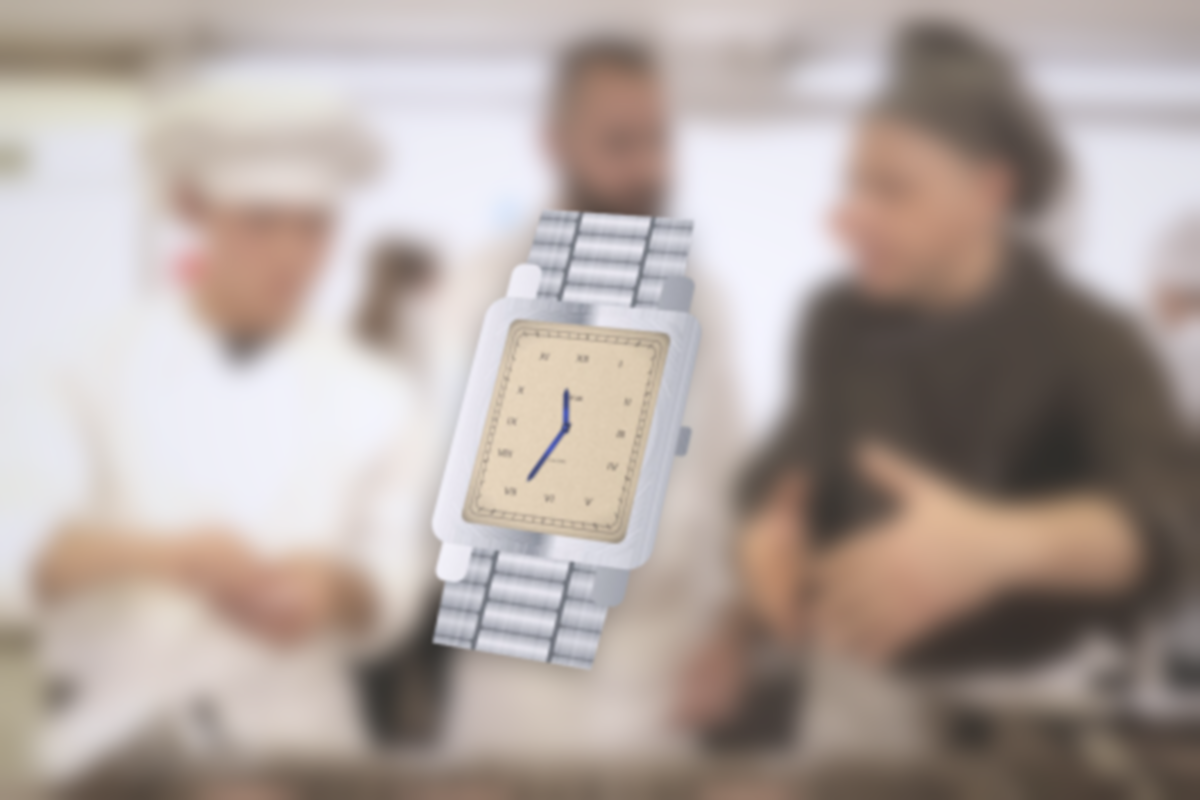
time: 11:34
